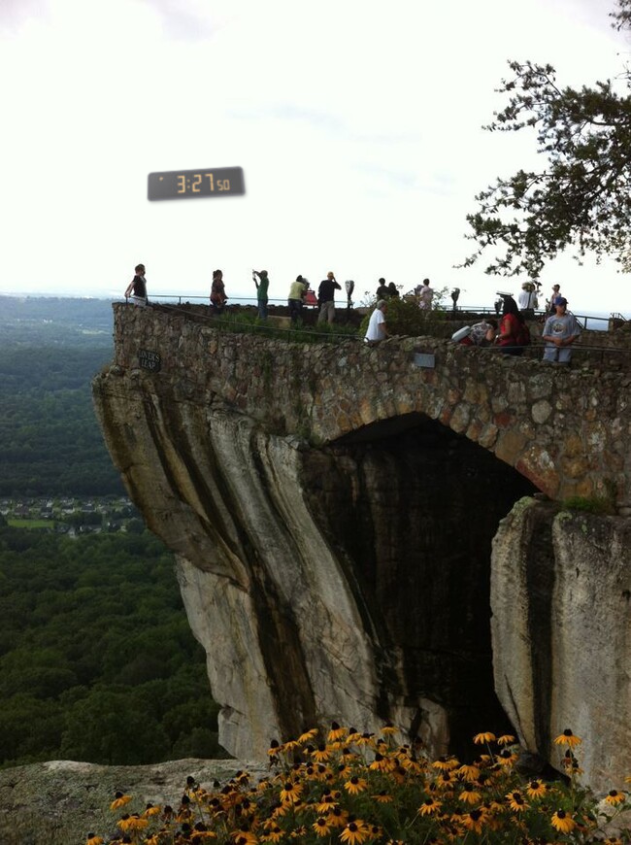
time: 3:27
